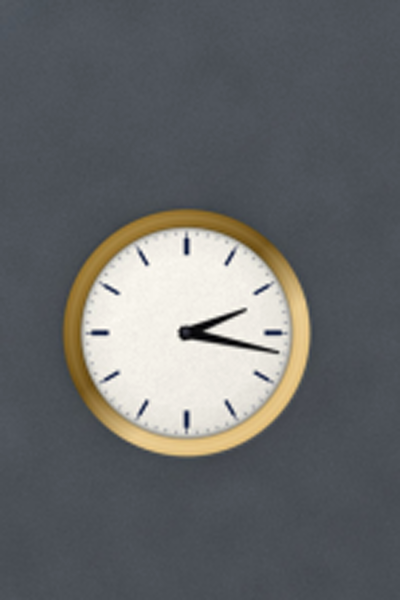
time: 2:17
